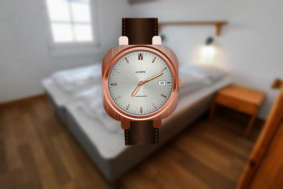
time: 7:11
